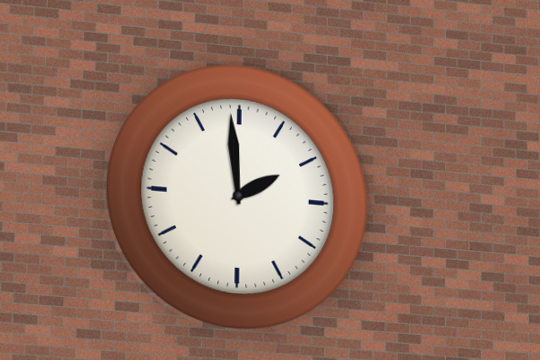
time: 1:59
